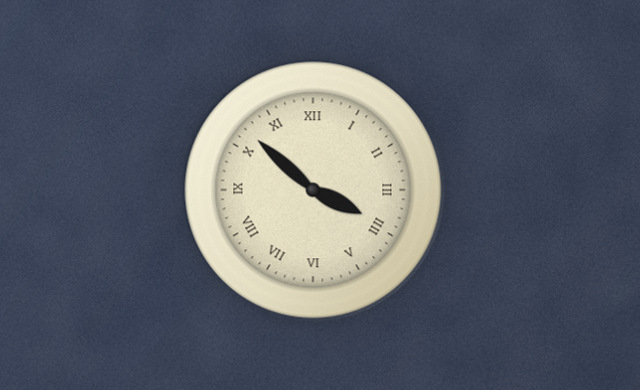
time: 3:52
